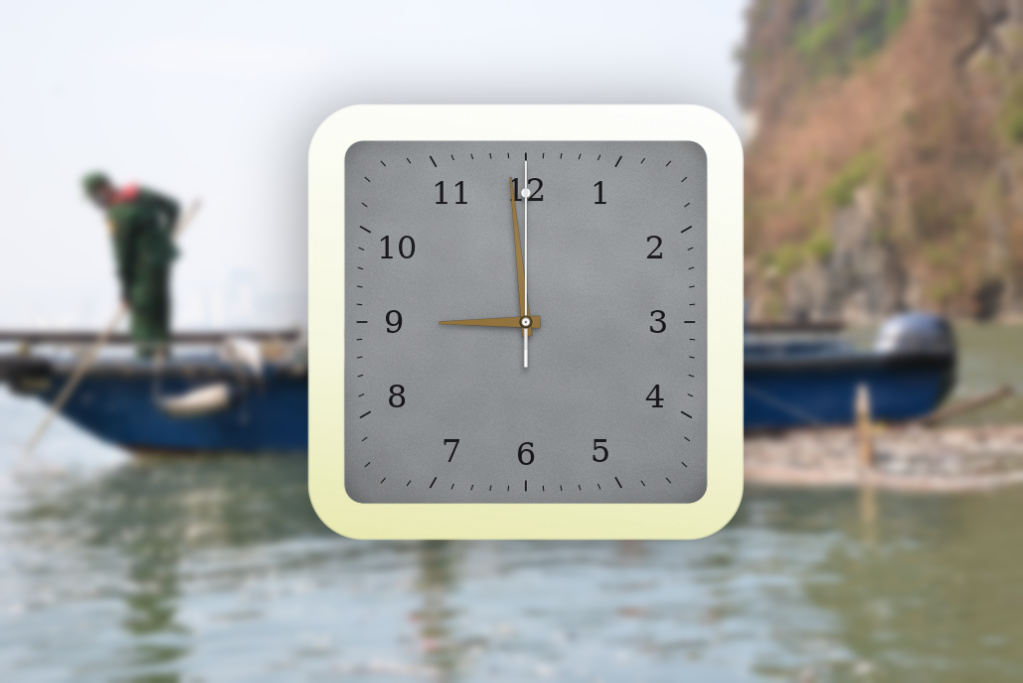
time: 8:59:00
